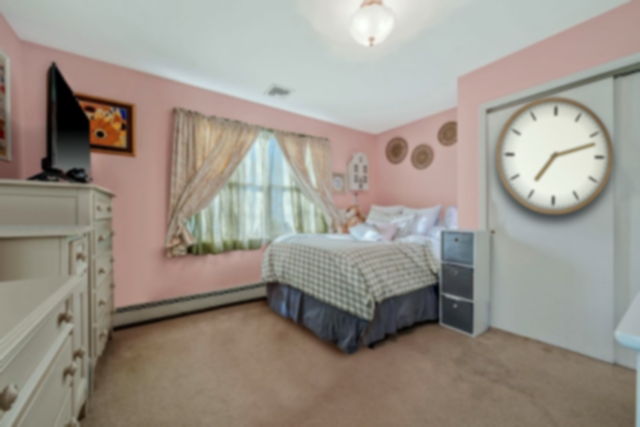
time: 7:12
